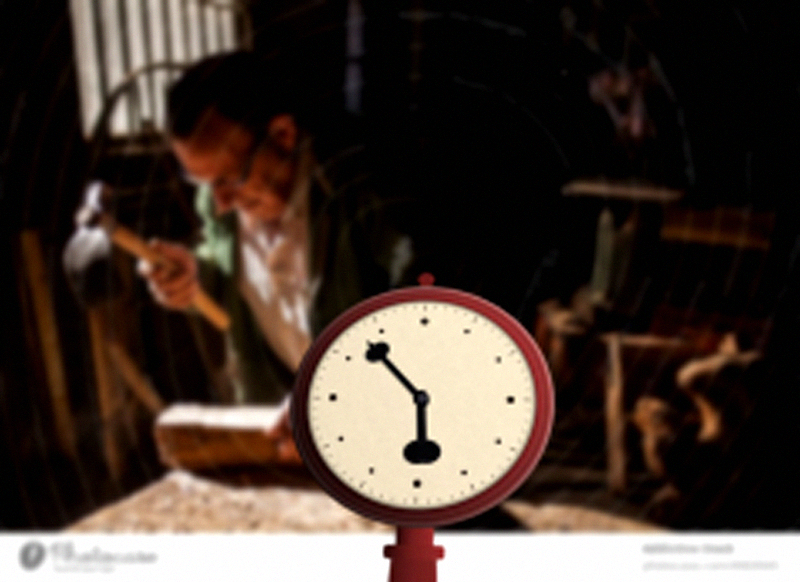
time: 5:53
